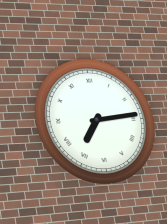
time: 7:14
